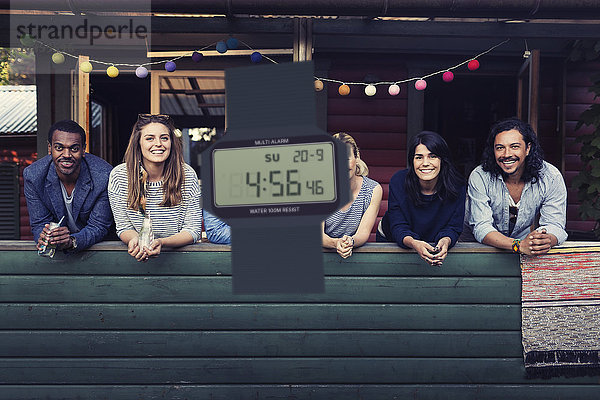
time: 4:56:46
